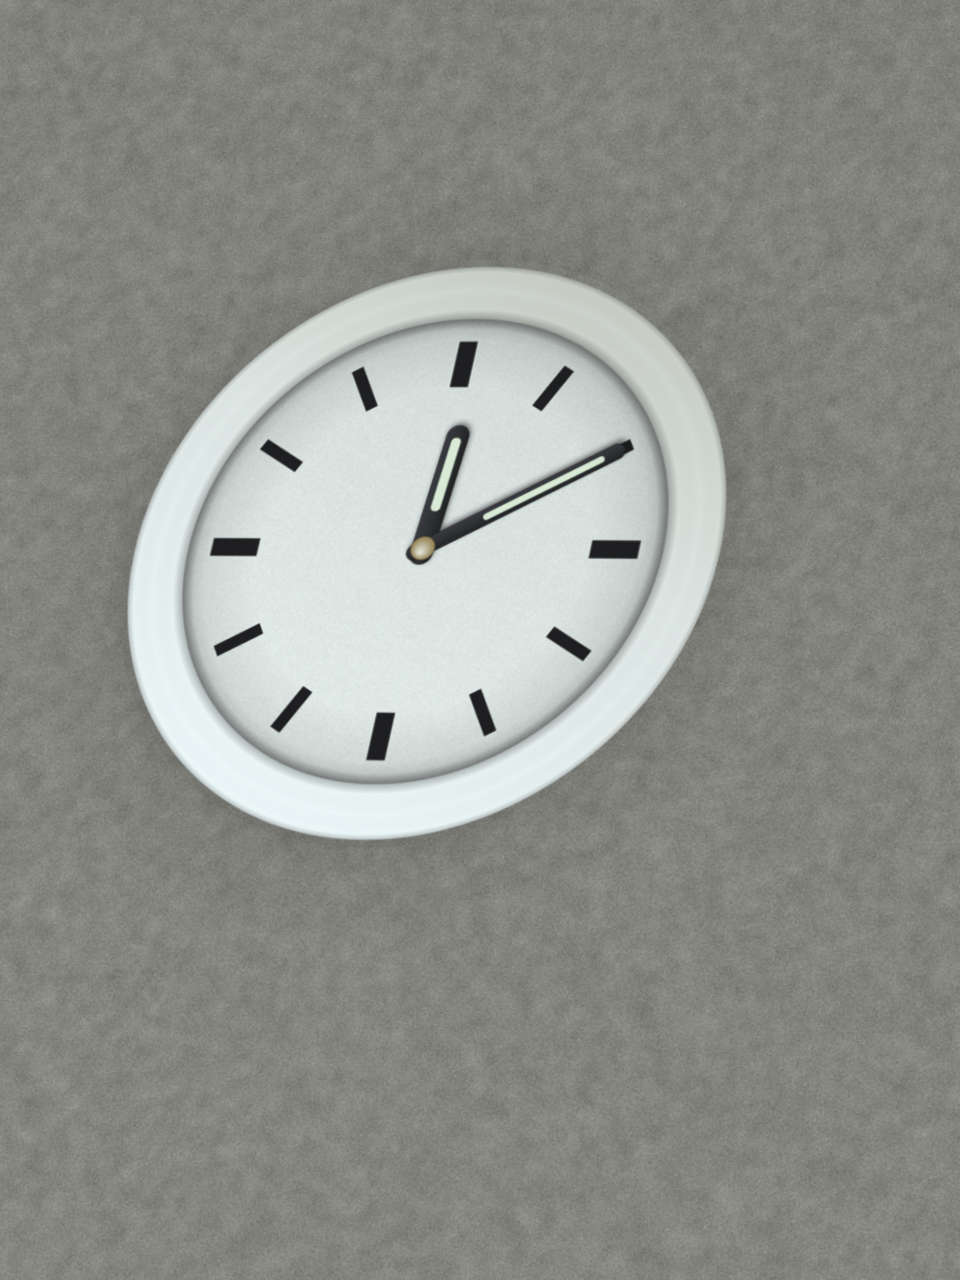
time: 12:10
